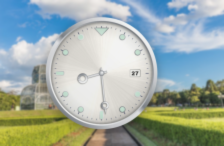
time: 8:29
